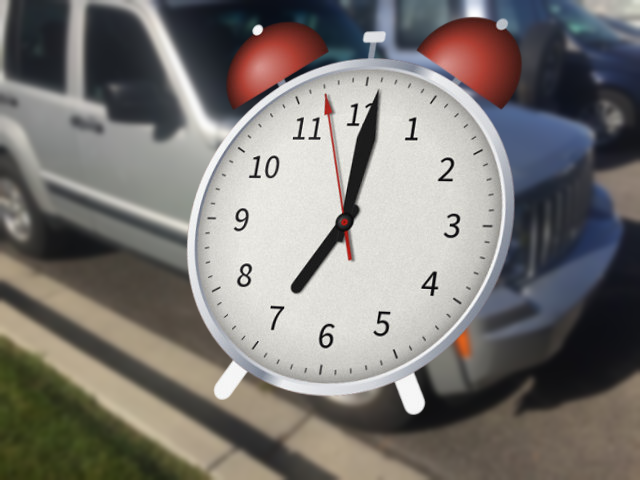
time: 7:00:57
